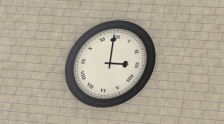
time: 2:59
